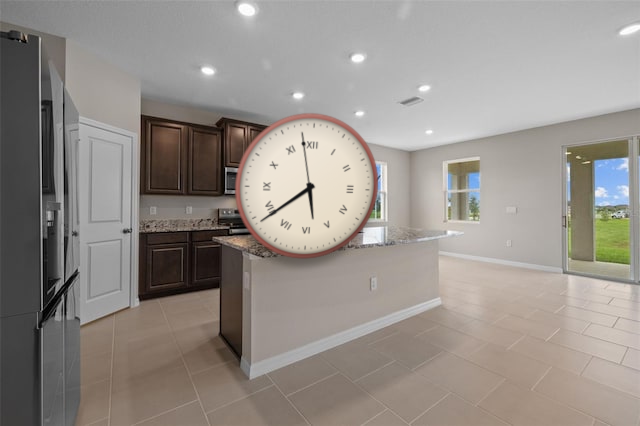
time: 5:38:58
